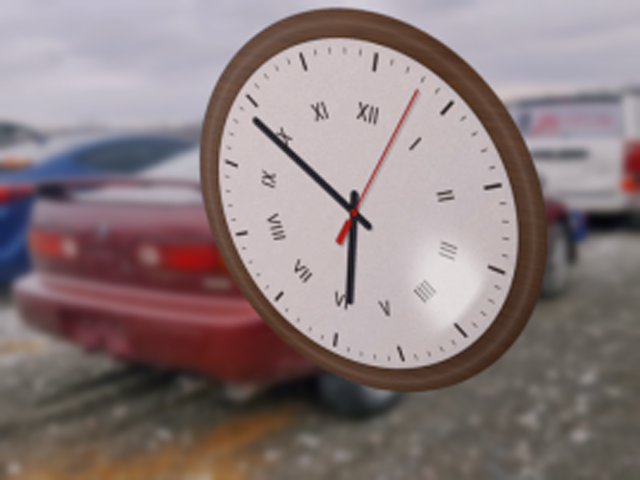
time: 5:49:03
